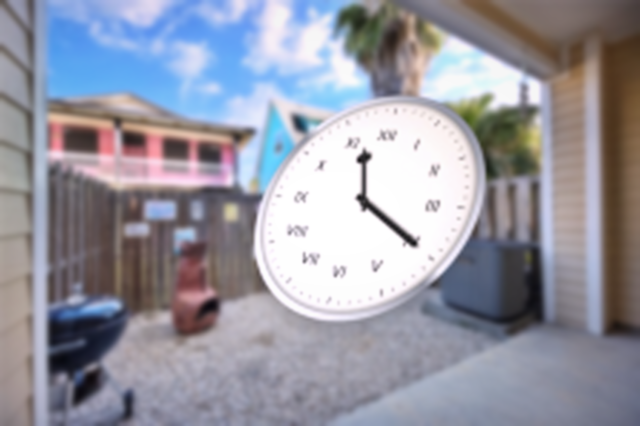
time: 11:20
